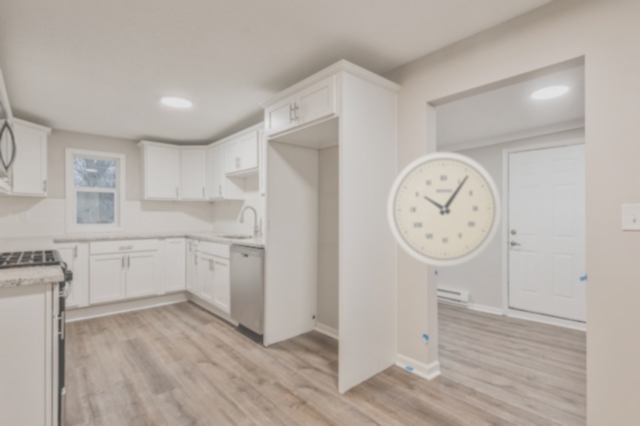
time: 10:06
